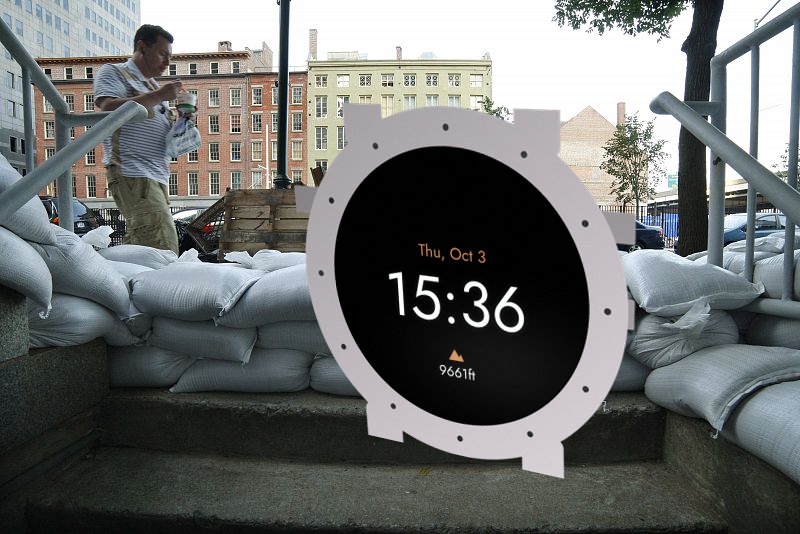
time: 15:36
